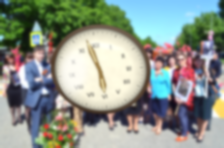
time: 5:58
